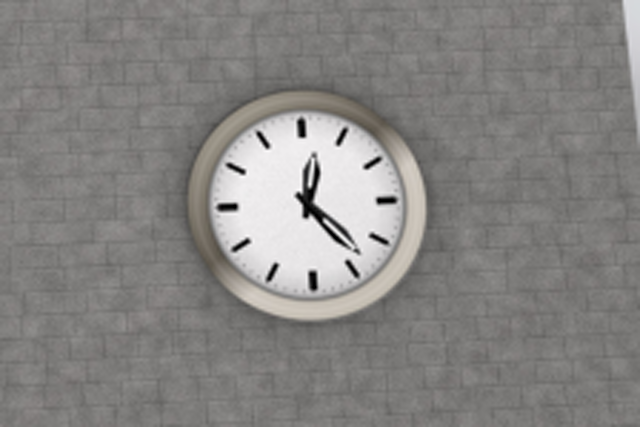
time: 12:23
